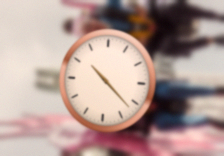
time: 10:22
